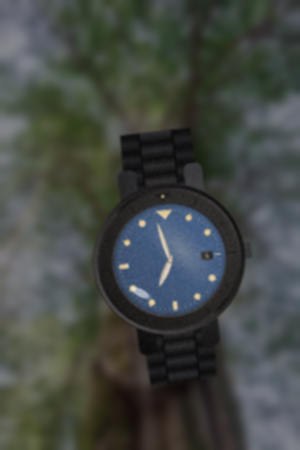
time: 6:58
